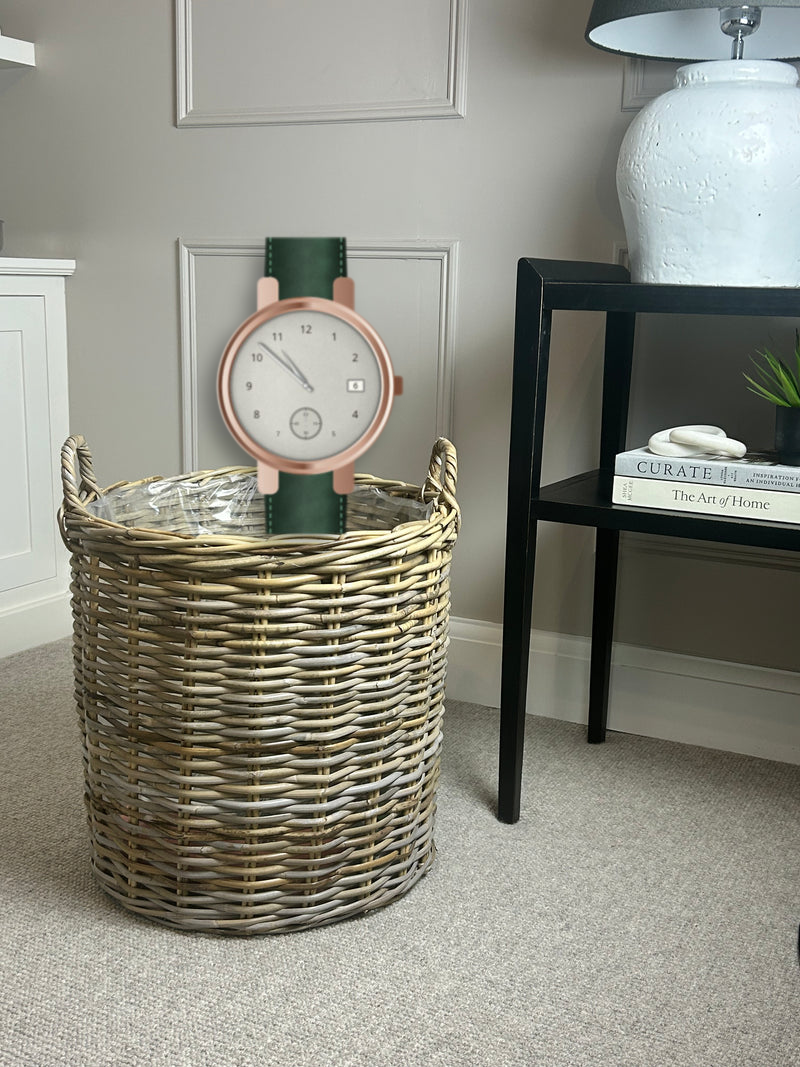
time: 10:52
